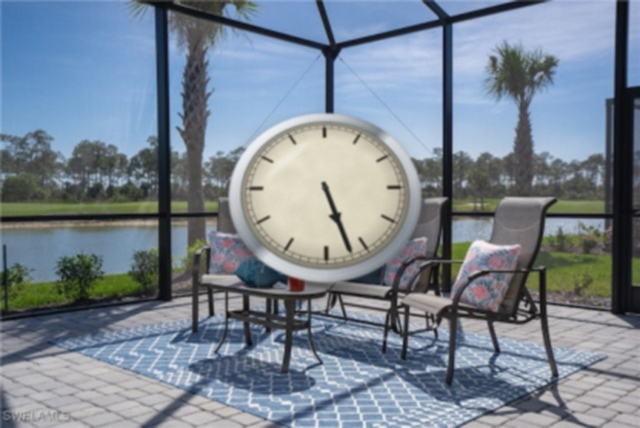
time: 5:27
